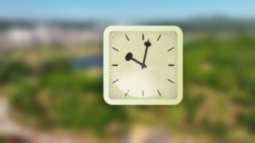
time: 10:02
